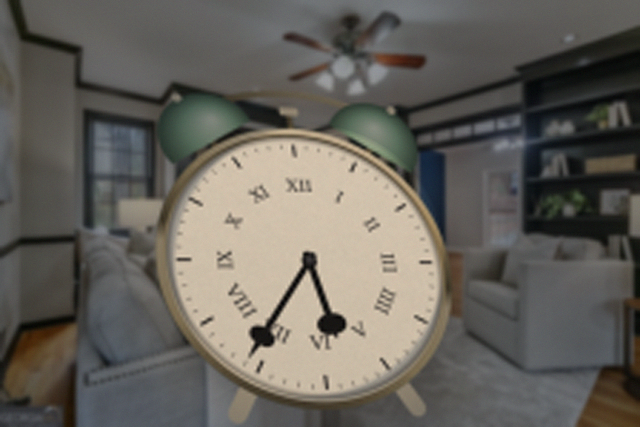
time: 5:36
